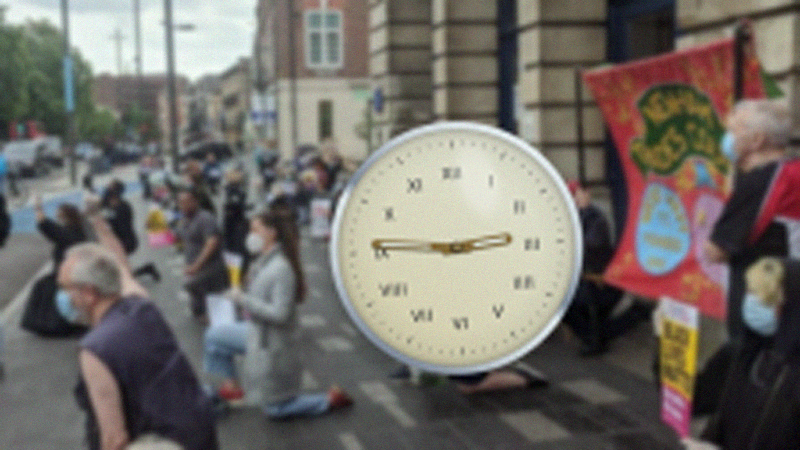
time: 2:46
